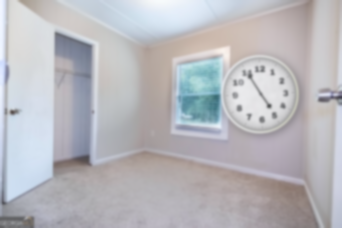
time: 4:55
